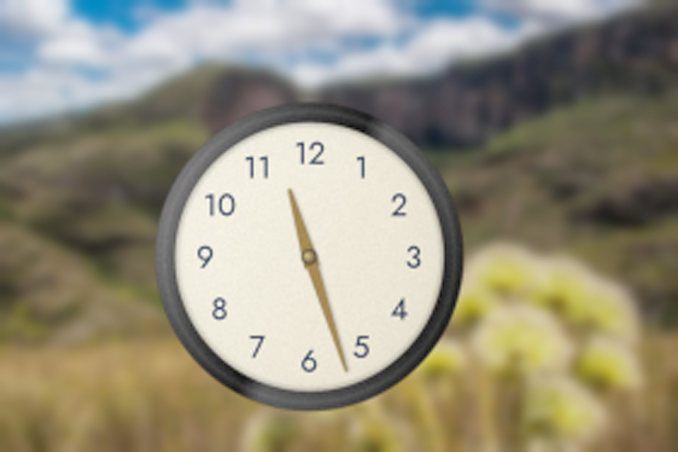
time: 11:27
